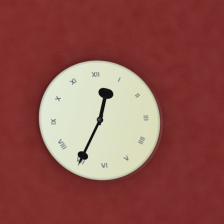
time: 12:35
